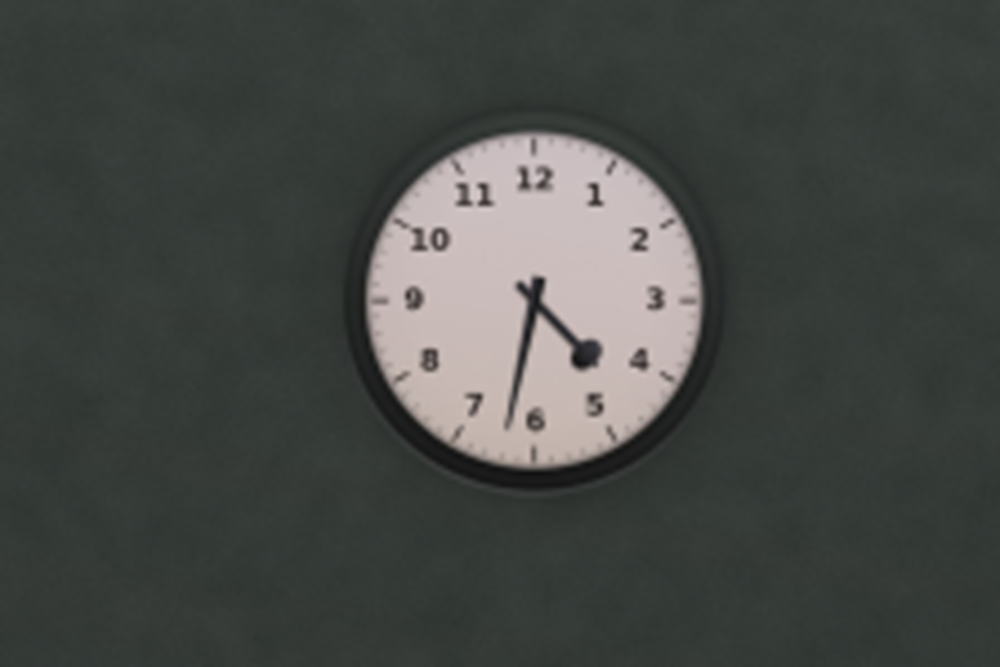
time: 4:32
